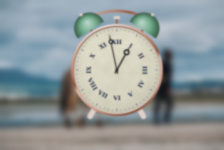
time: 12:58
